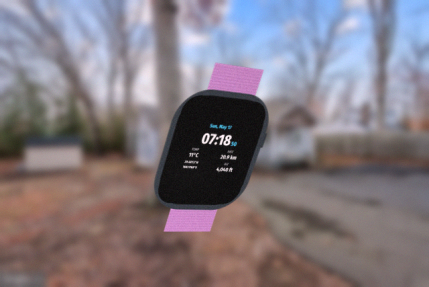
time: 7:18
